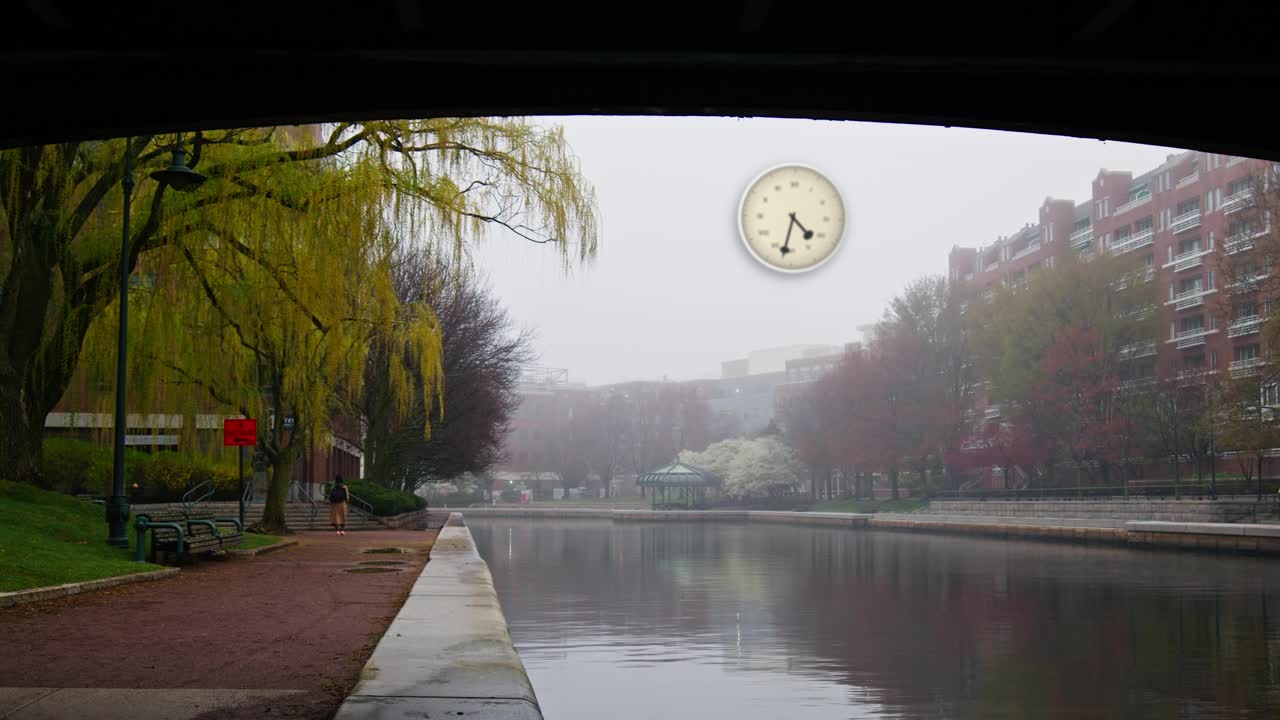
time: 4:32
